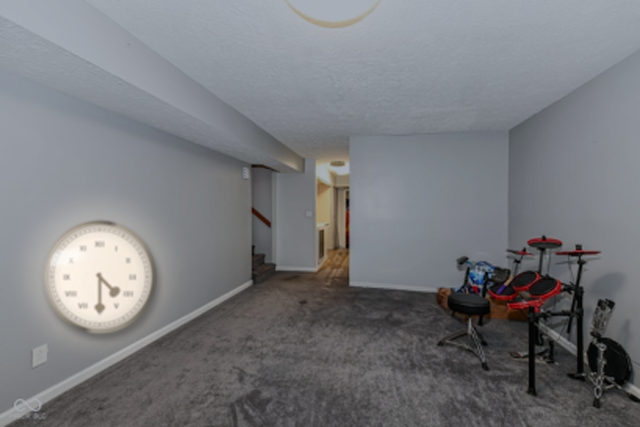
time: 4:30
